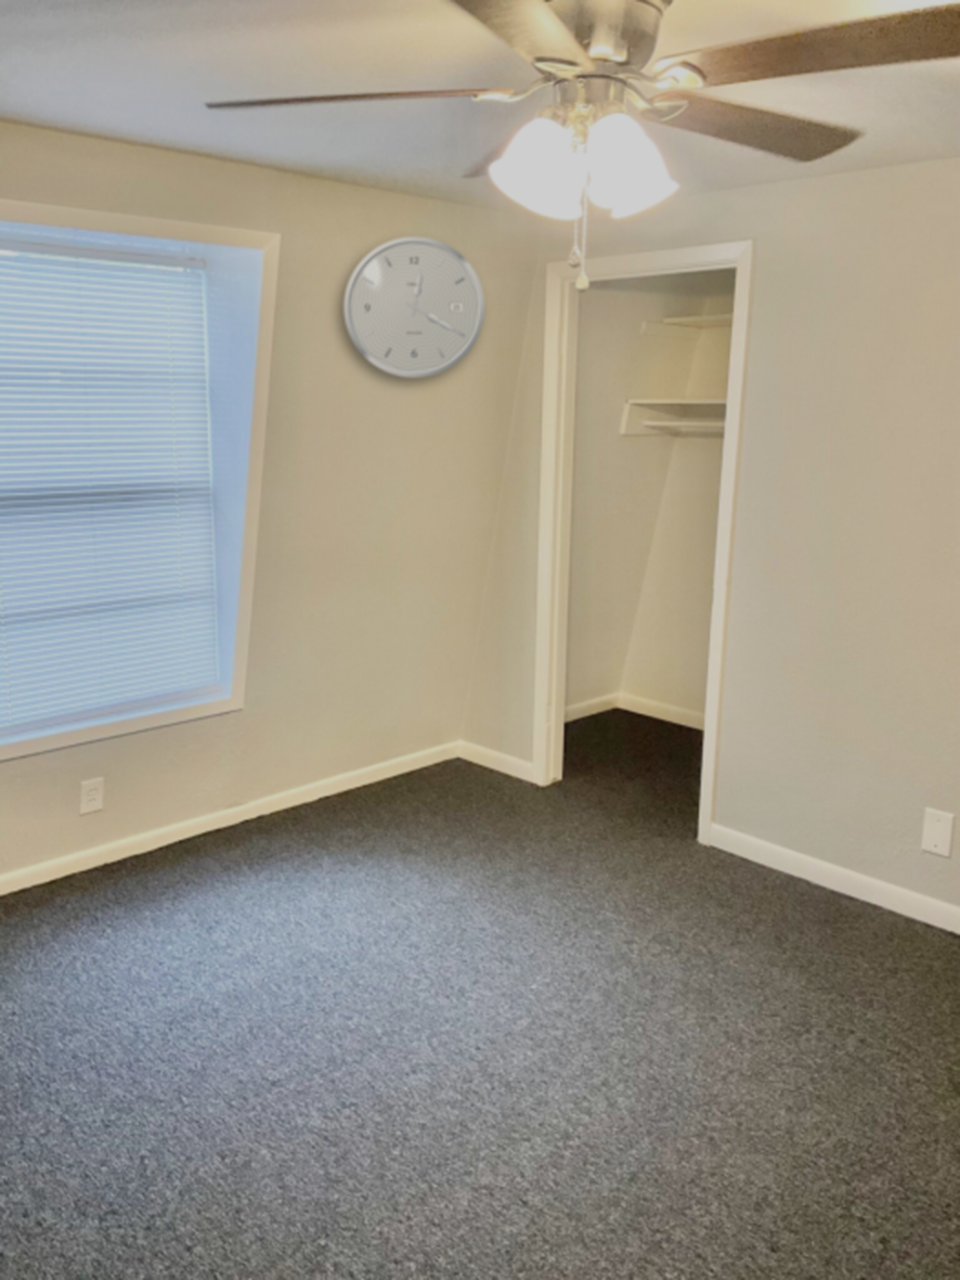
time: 12:20
